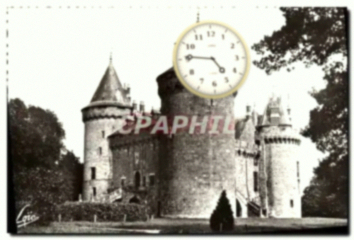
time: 4:46
